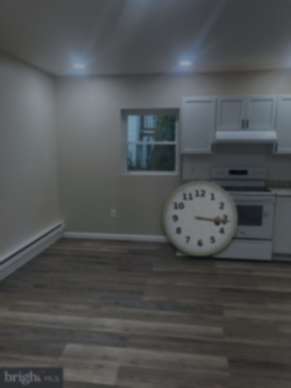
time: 3:16
